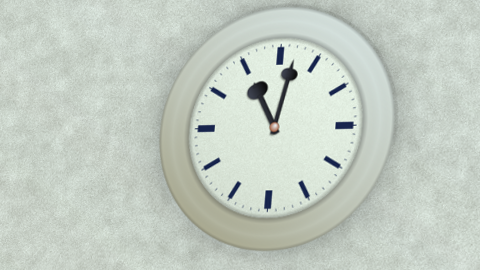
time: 11:02
